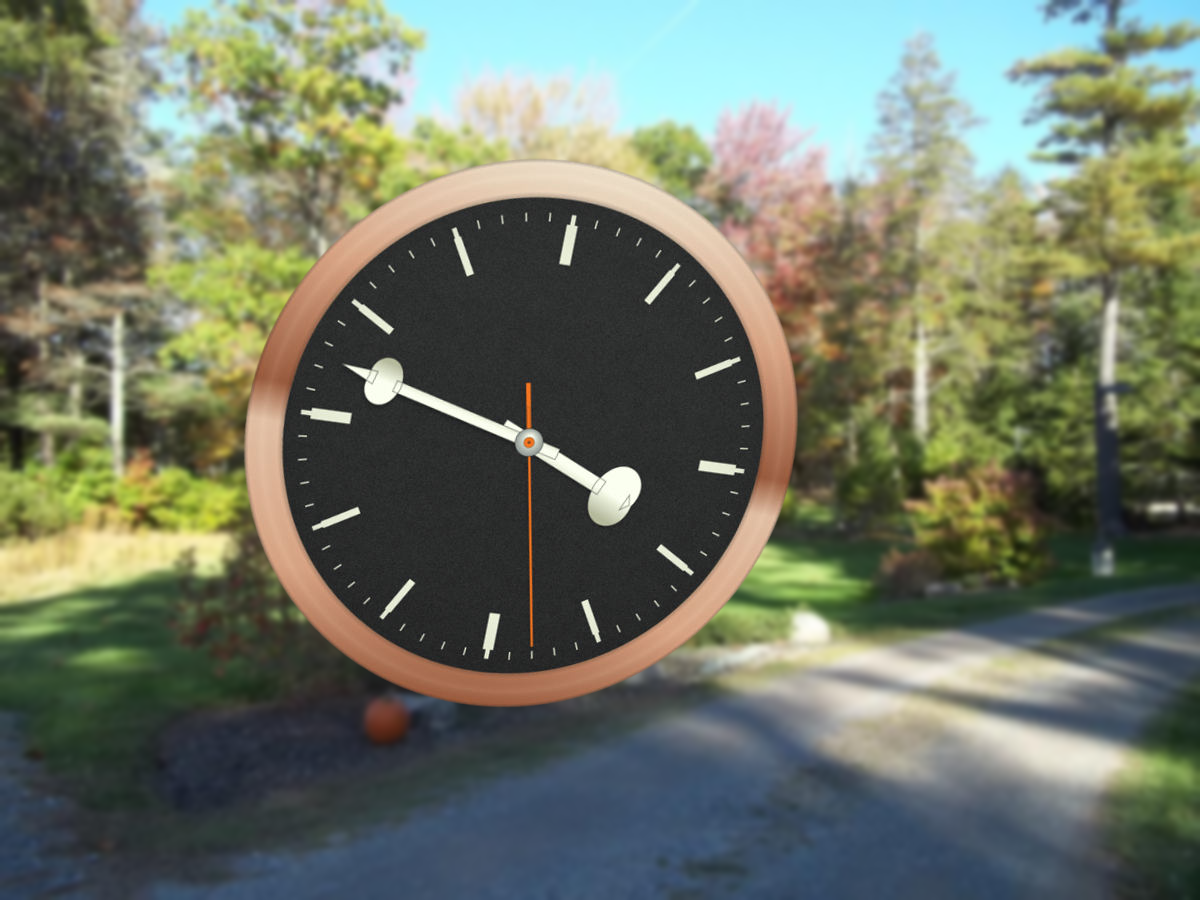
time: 3:47:28
